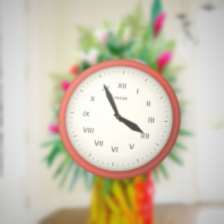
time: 3:55
